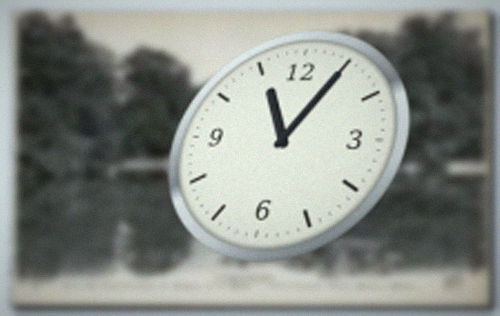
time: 11:05
